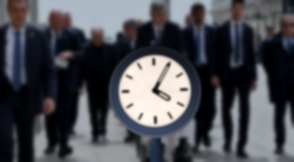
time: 4:05
